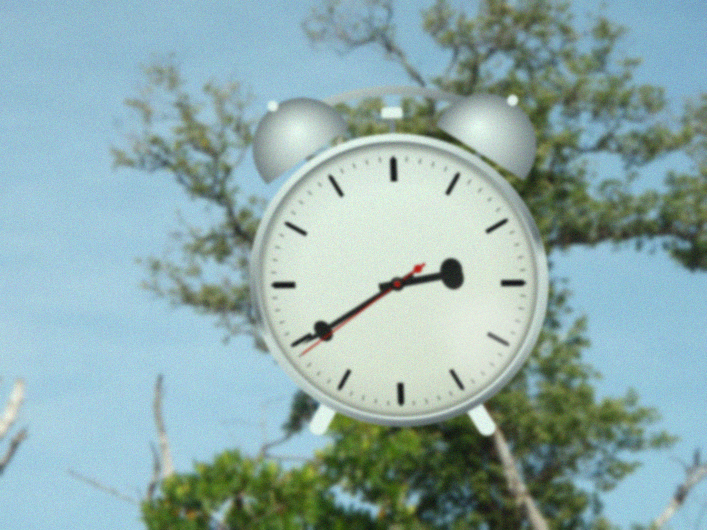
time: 2:39:39
